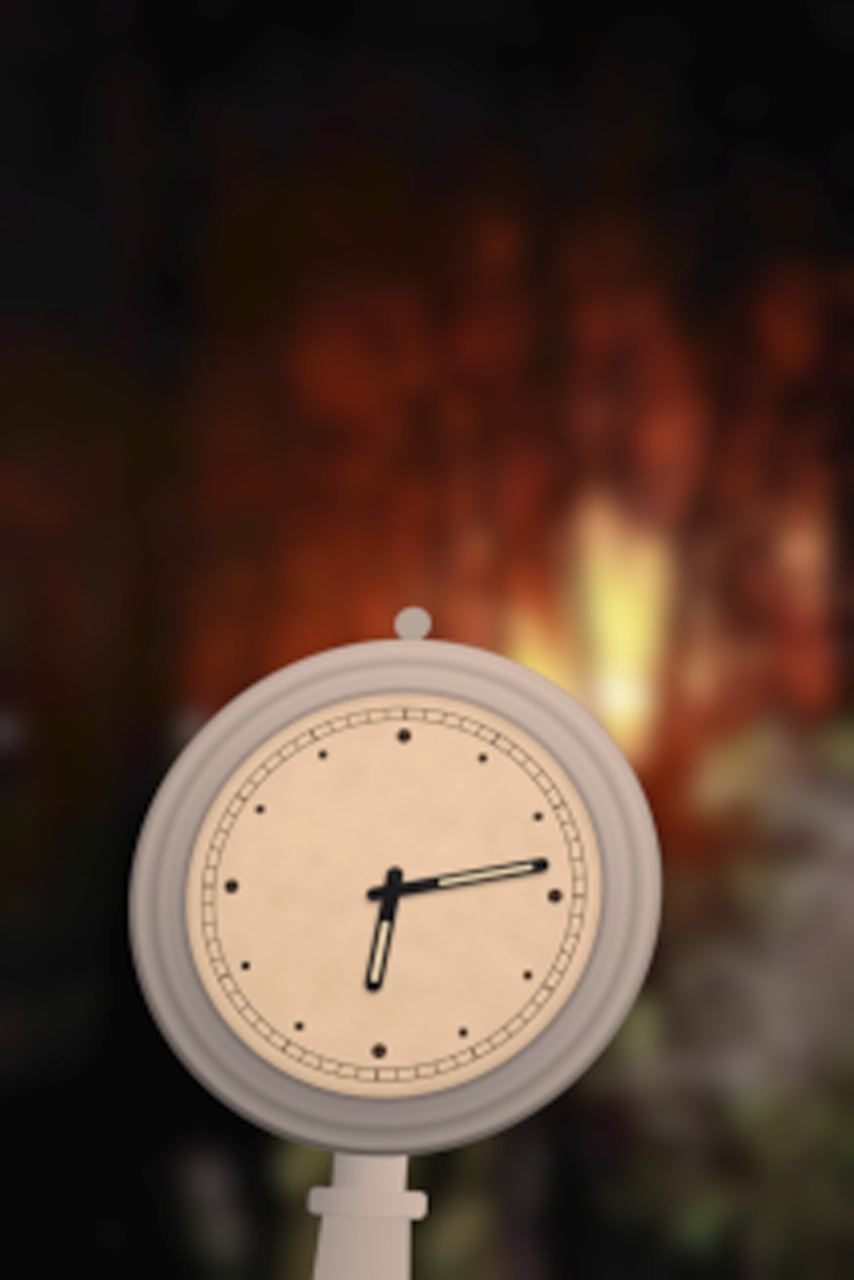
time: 6:13
